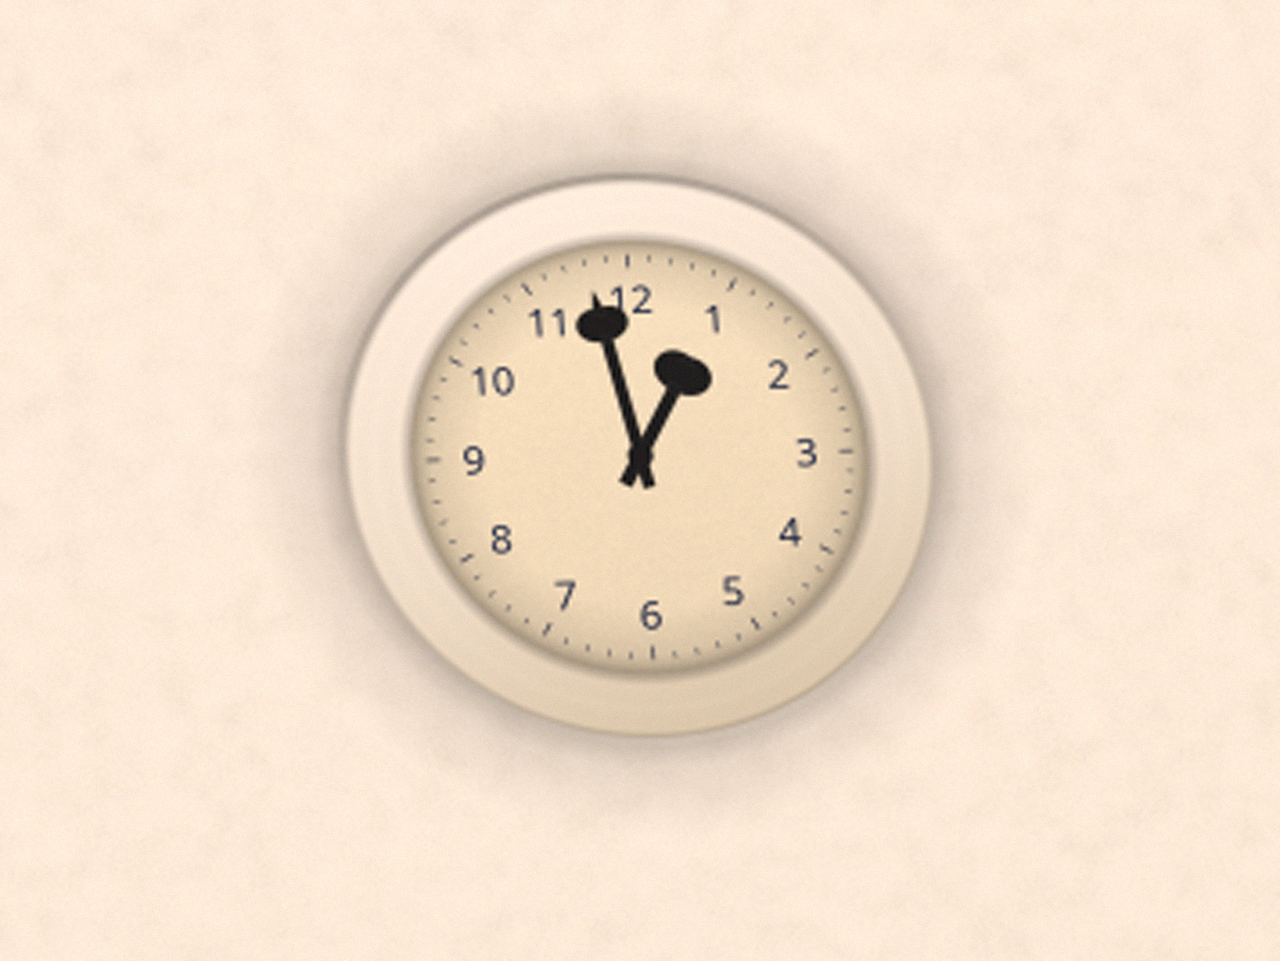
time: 12:58
